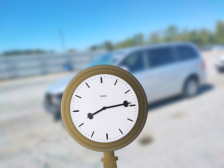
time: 8:14
